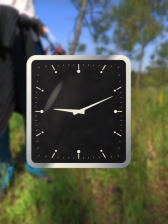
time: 9:11
